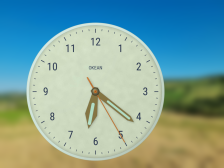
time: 6:21:25
